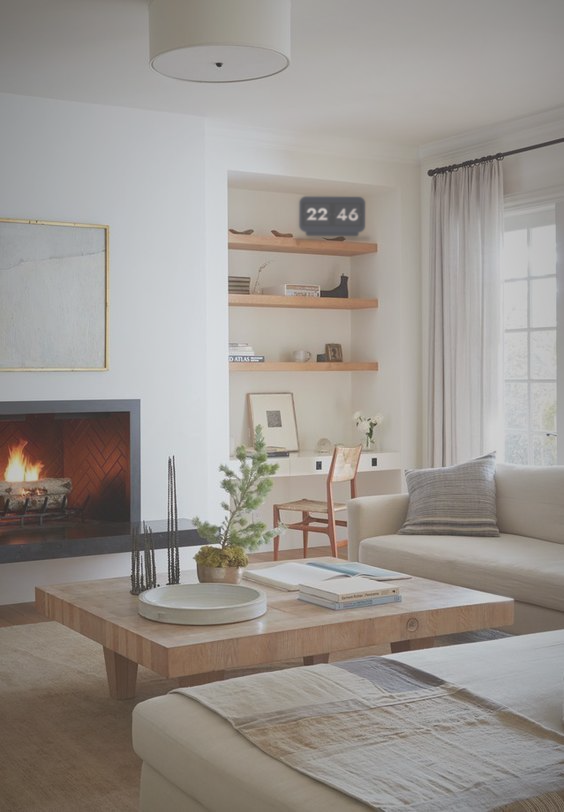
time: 22:46
